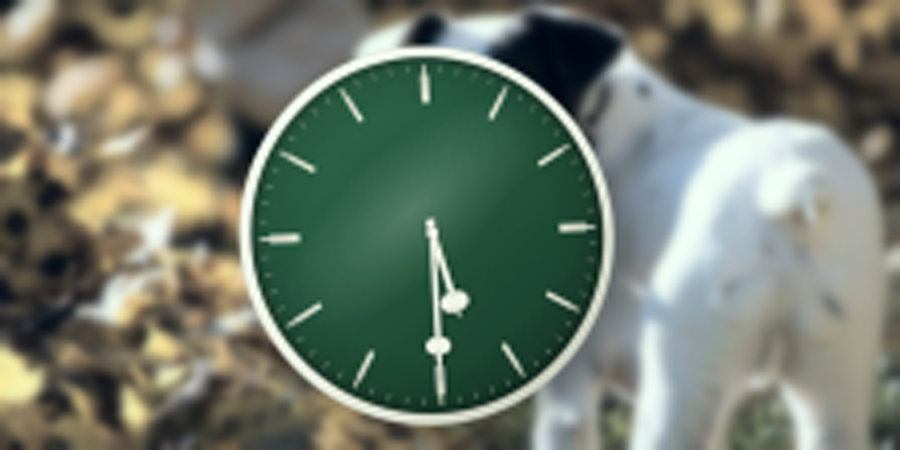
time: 5:30
